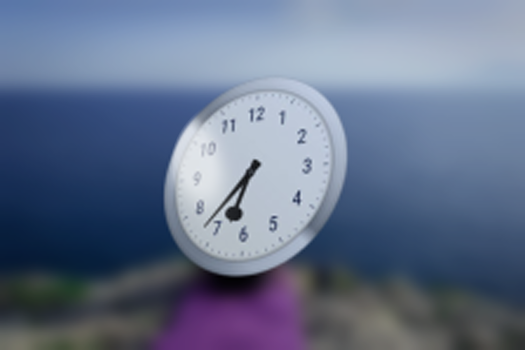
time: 6:37
